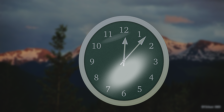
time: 12:07
